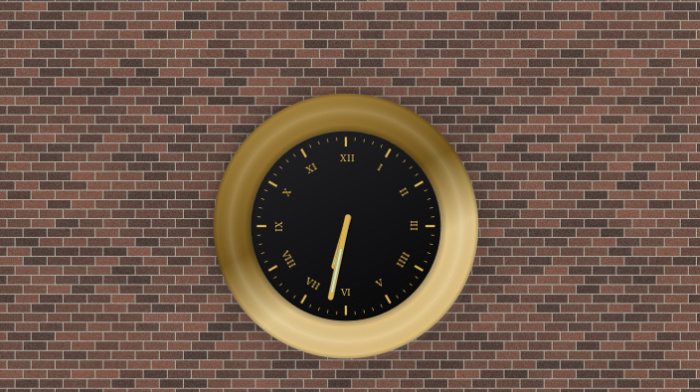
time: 6:32
